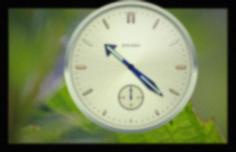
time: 10:22
